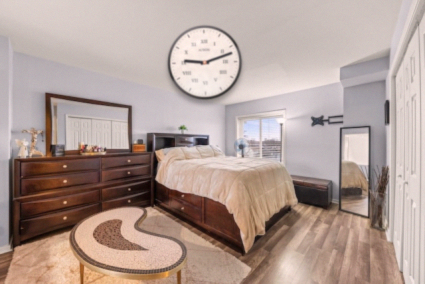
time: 9:12
